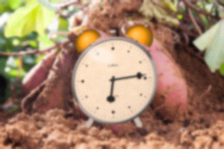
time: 6:14
